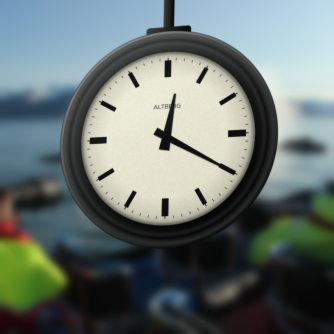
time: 12:20
